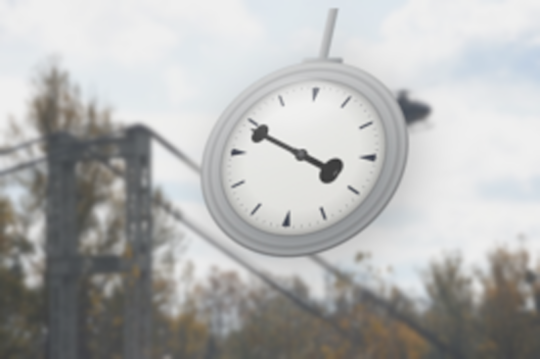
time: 3:49
